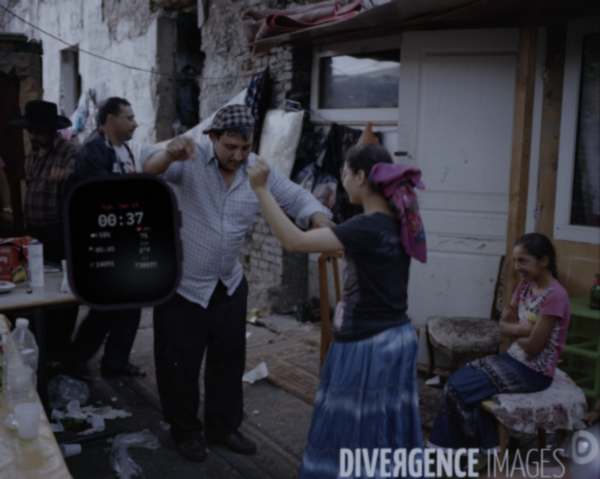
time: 0:37
